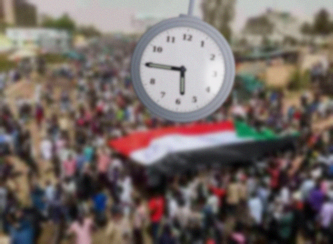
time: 5:45
